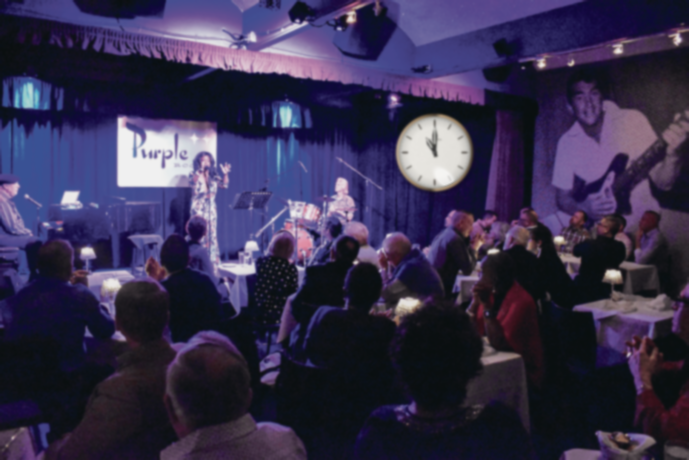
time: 11:00
